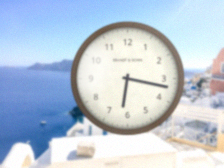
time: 6:17
